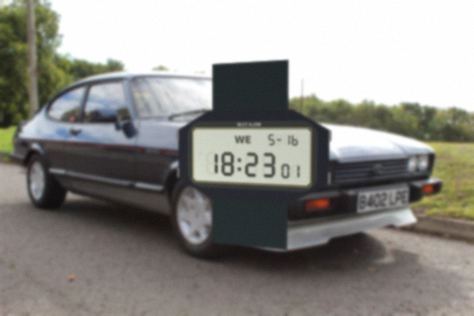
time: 18:23:01
